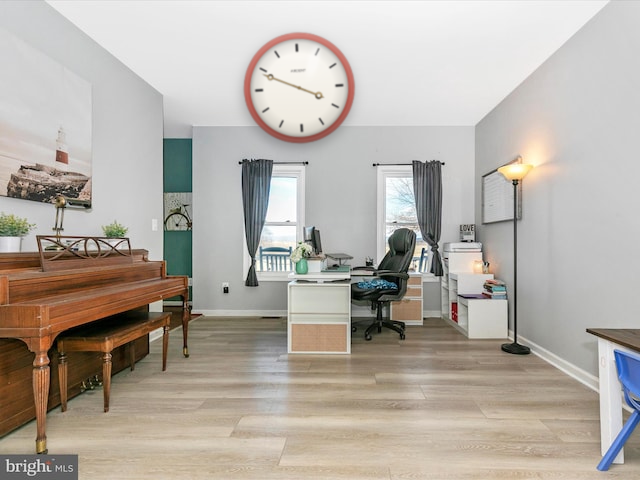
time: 3:49
